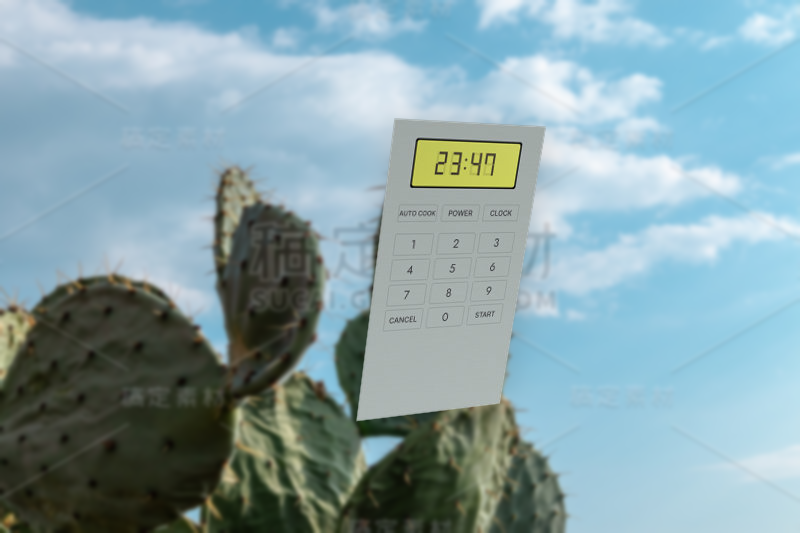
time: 23:47
